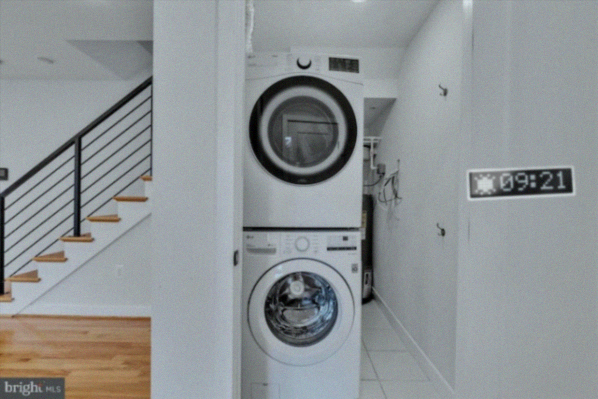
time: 9:21
